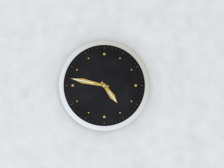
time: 4:47
